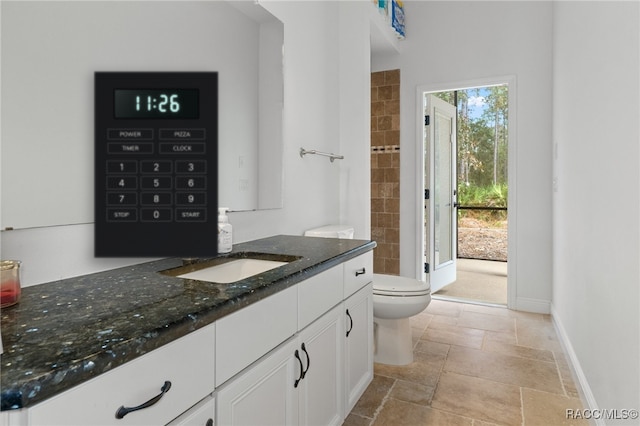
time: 11:26
